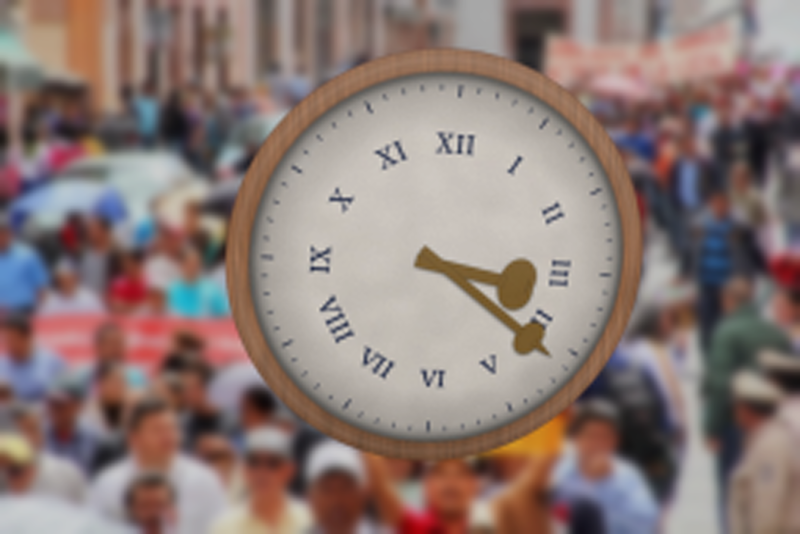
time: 3:21
